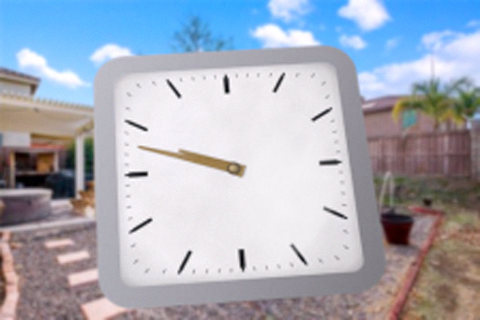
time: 9:48
